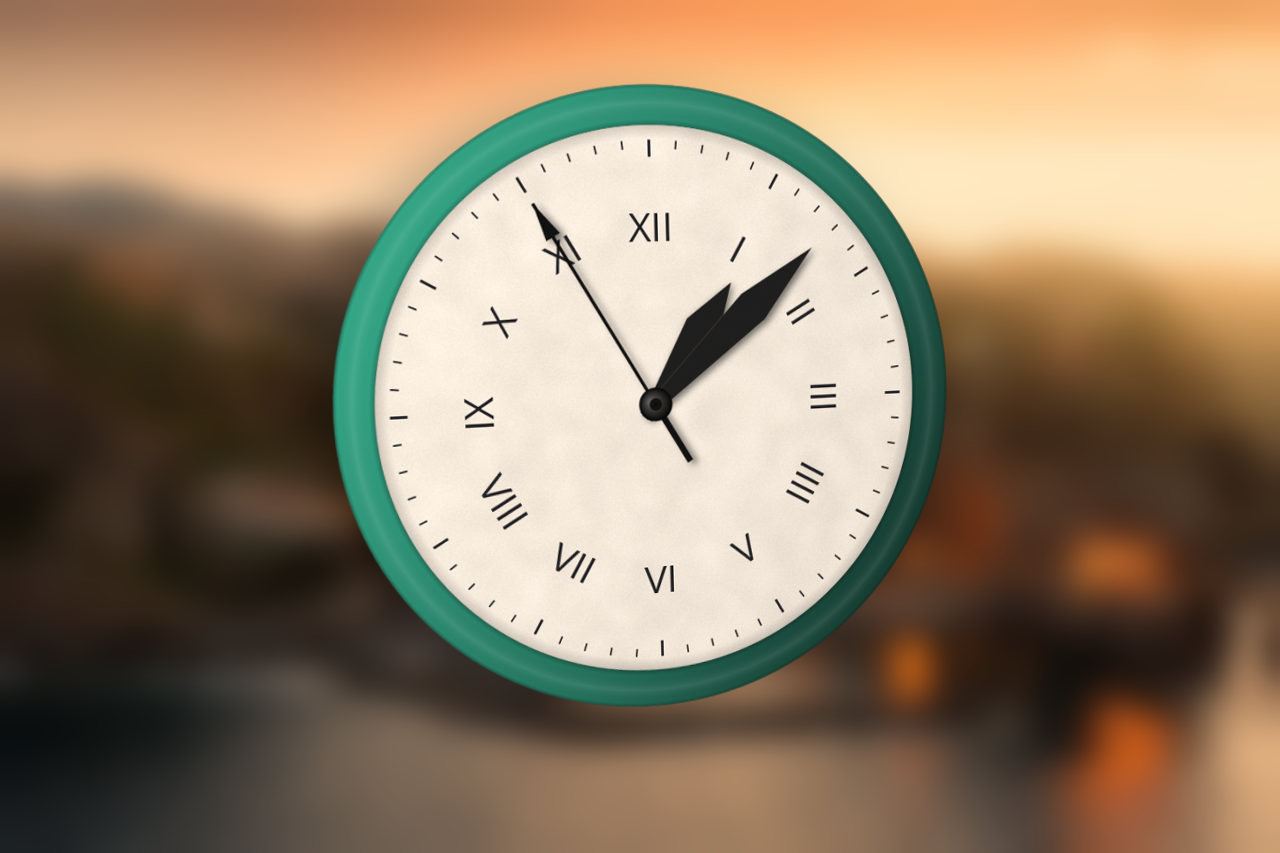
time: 1:07:55
